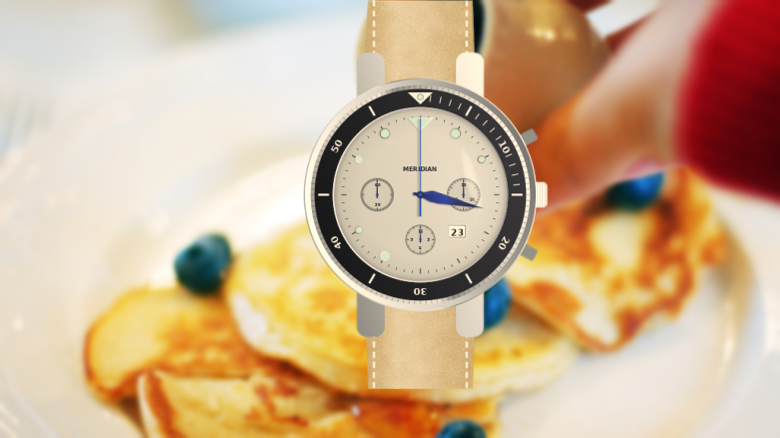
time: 3:17
